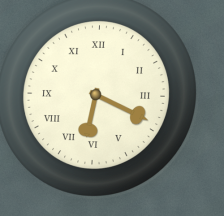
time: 6:19
